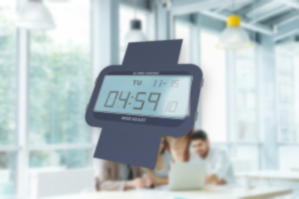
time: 4:59:10
